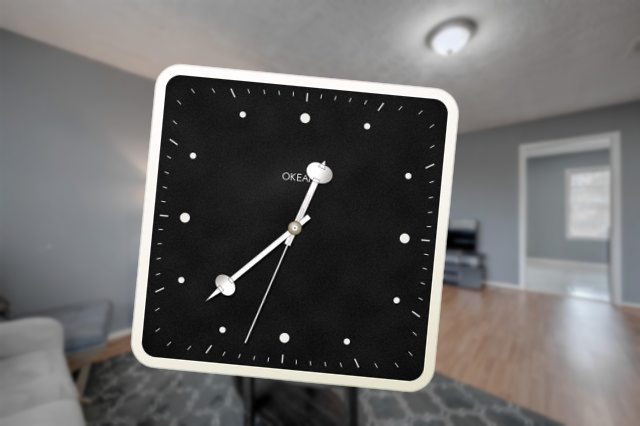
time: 12:37:33
